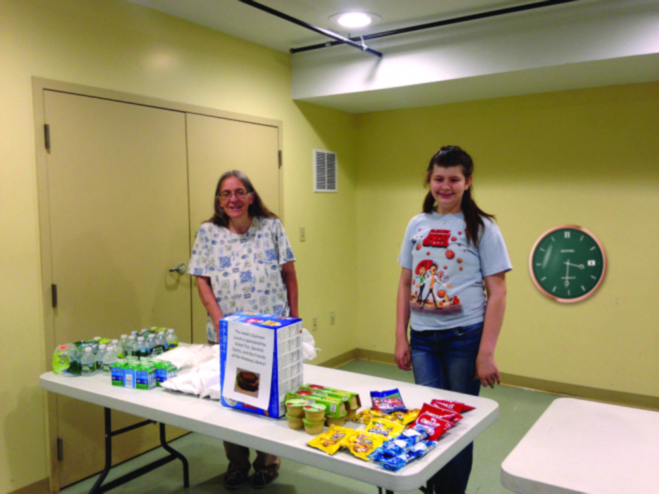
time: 3:31
